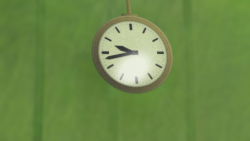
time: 9:43
